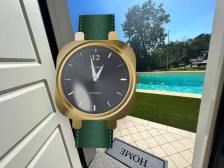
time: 12:58
